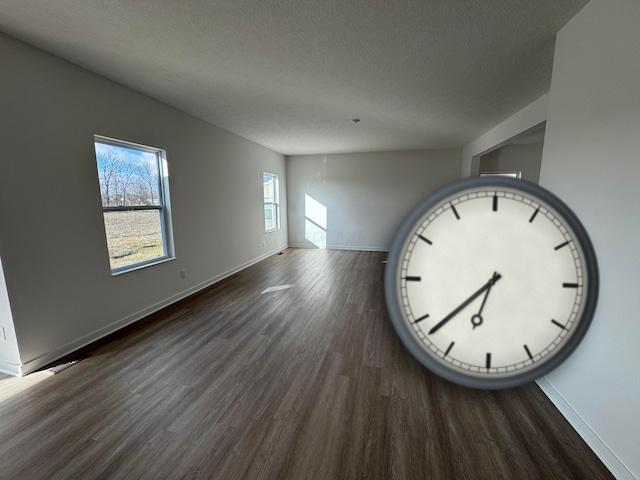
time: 6:38
